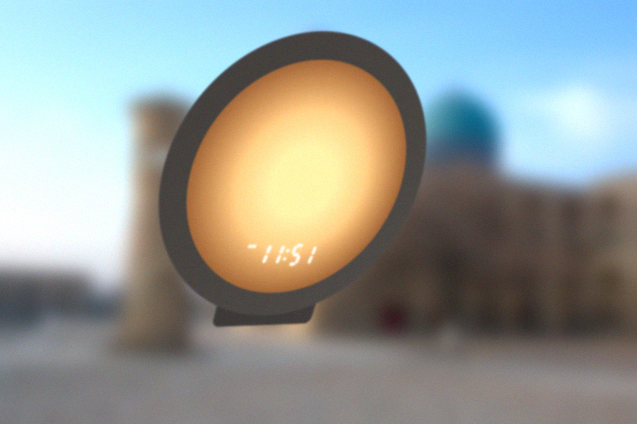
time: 11:51
